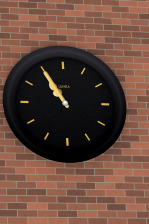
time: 10:55
